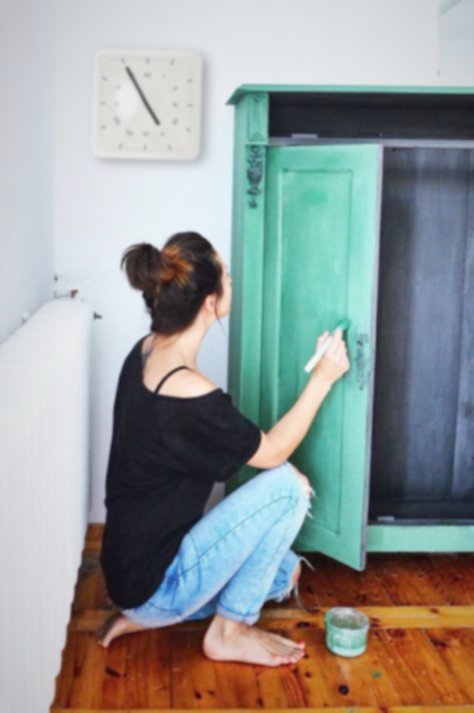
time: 4:55
